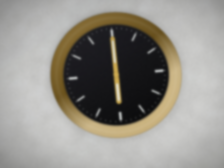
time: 6:00
